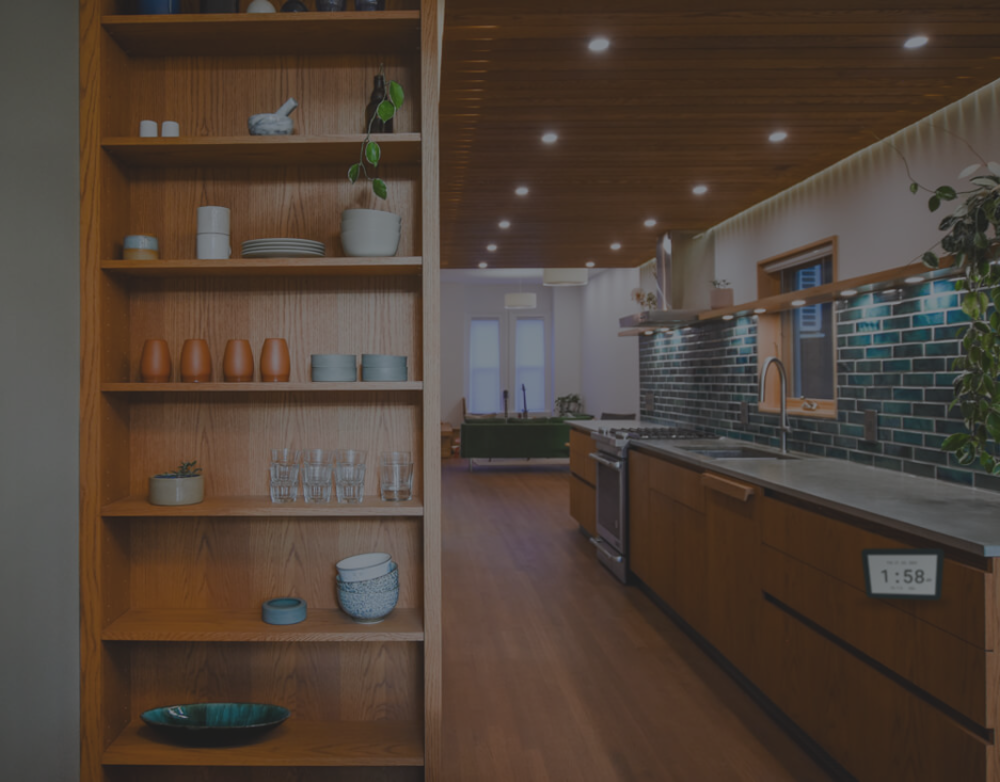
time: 1:58
